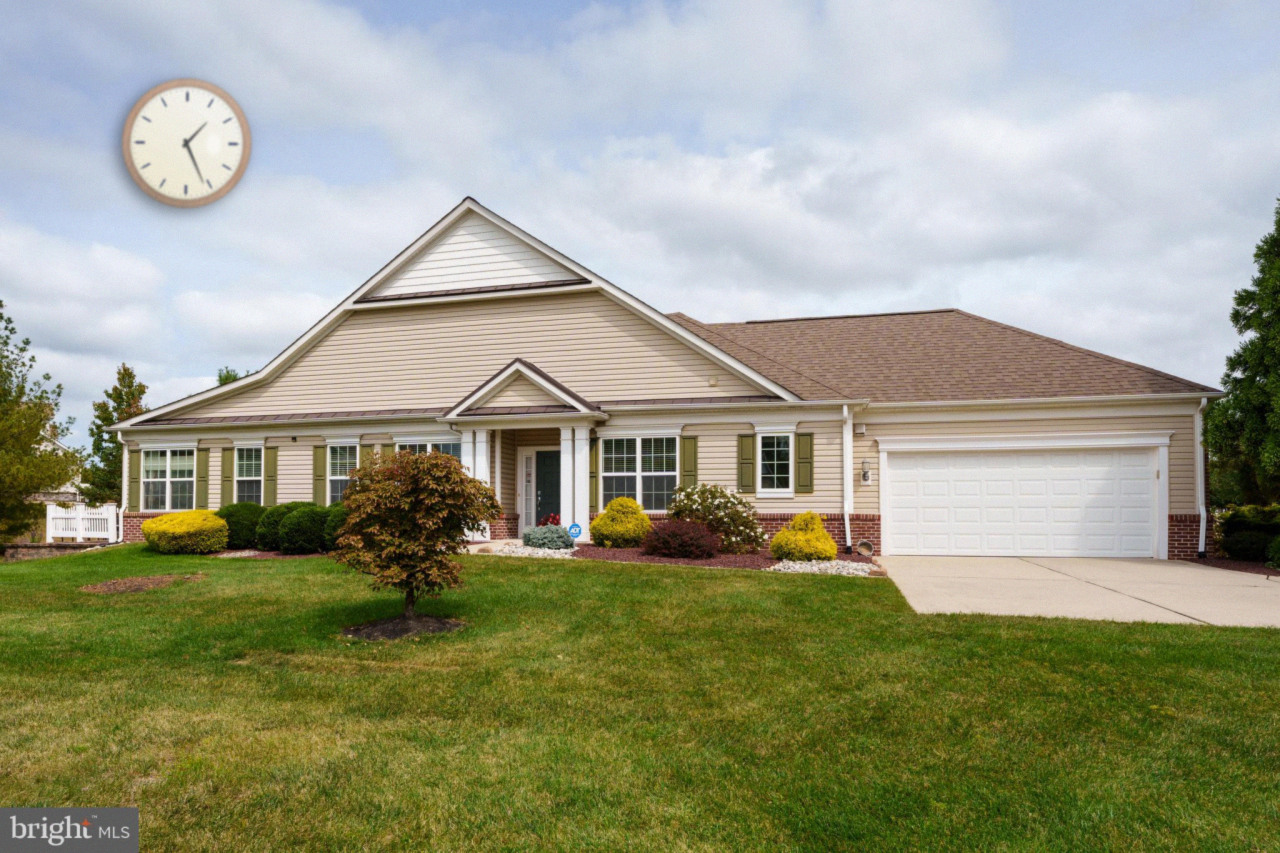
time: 1:26
